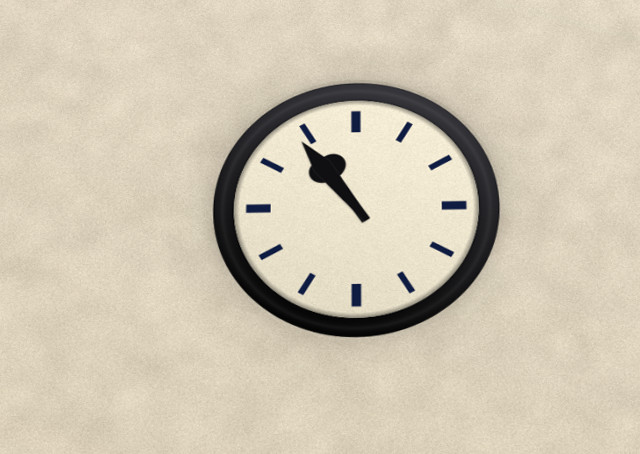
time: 10:54
